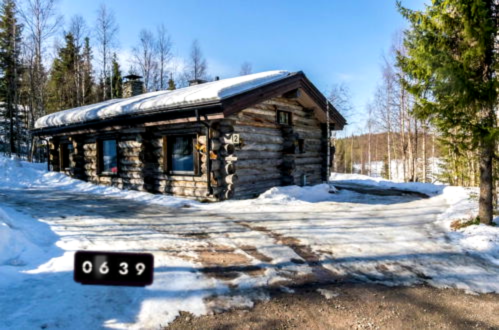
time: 6:39
